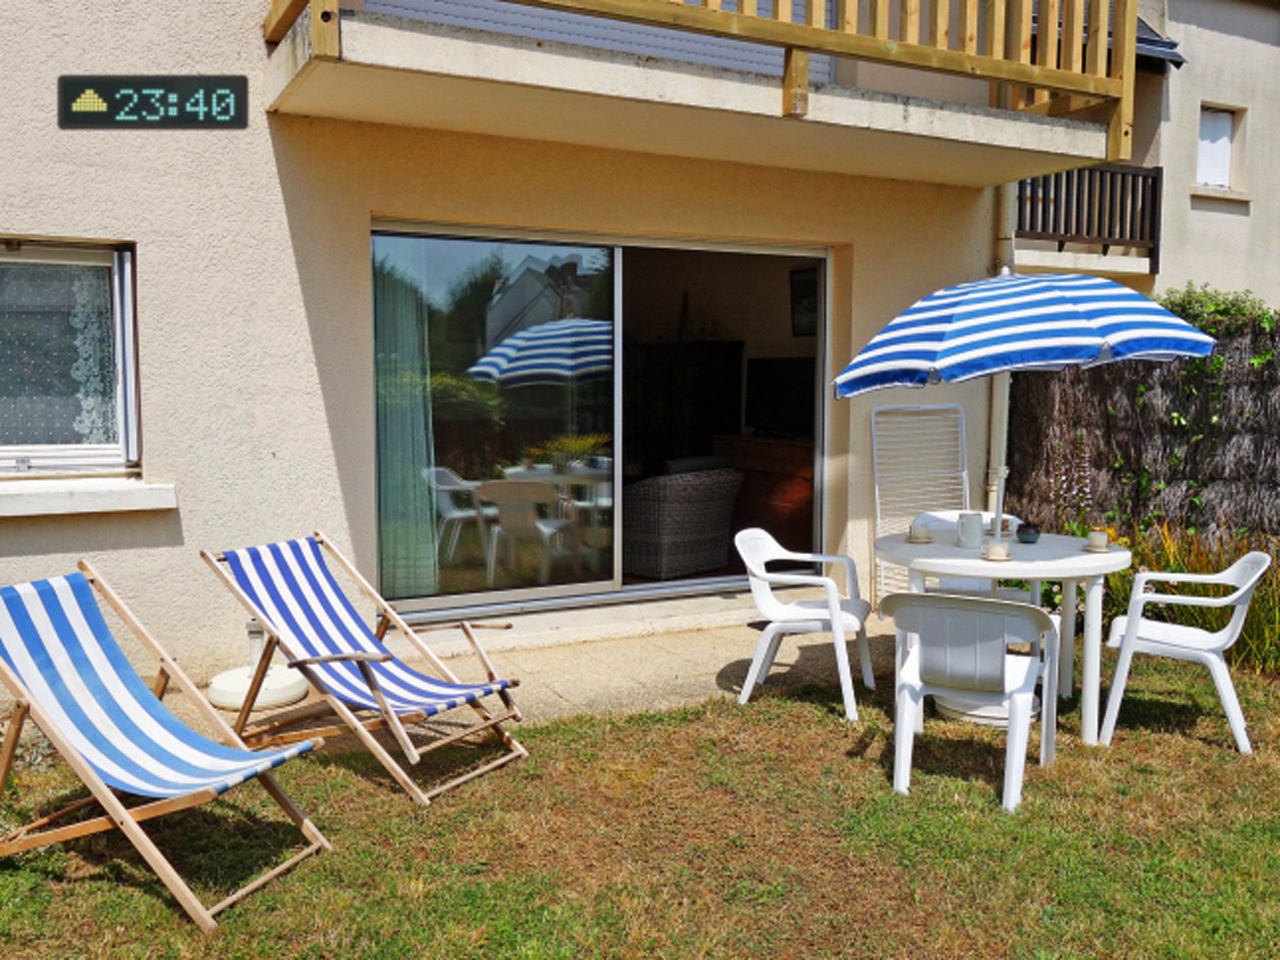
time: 23:40
